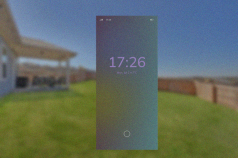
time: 17:26
